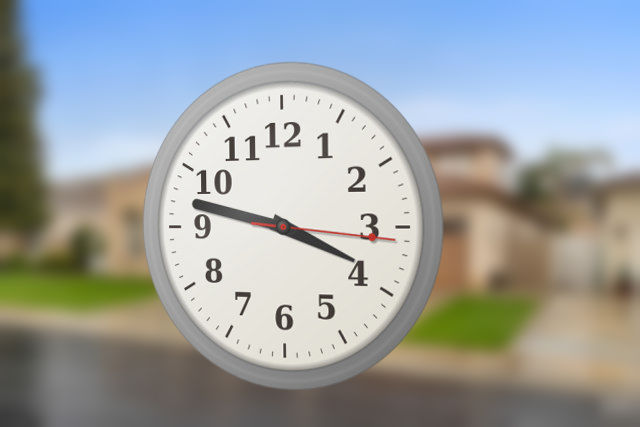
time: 3:47:16
